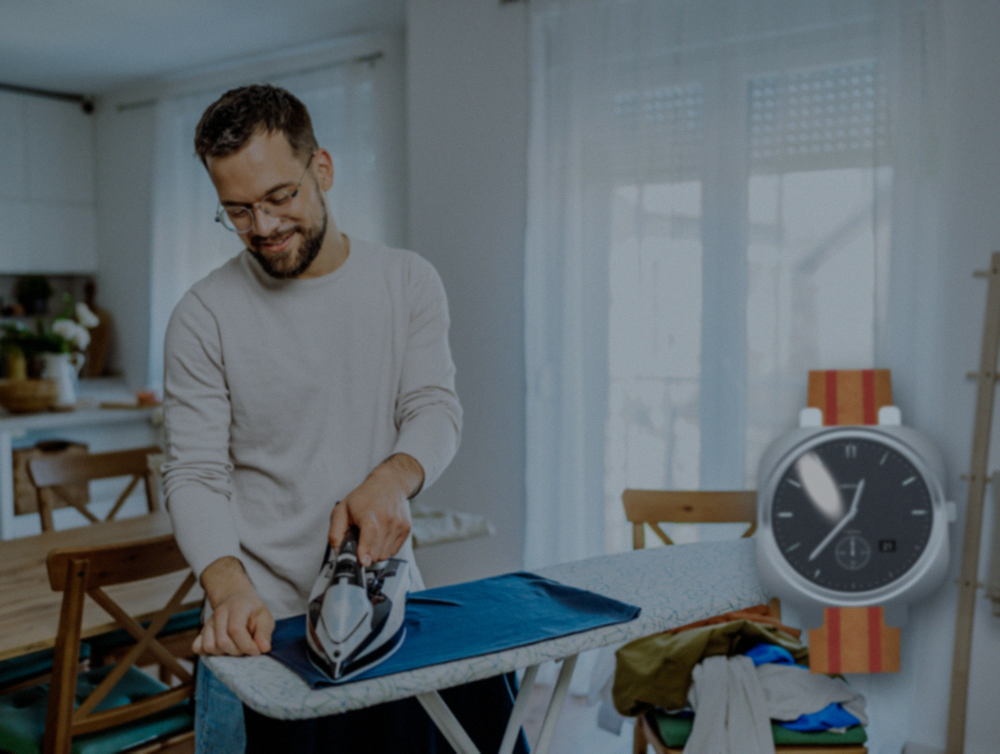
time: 12:37
